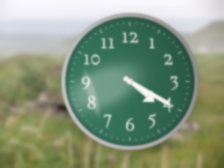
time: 4:20
